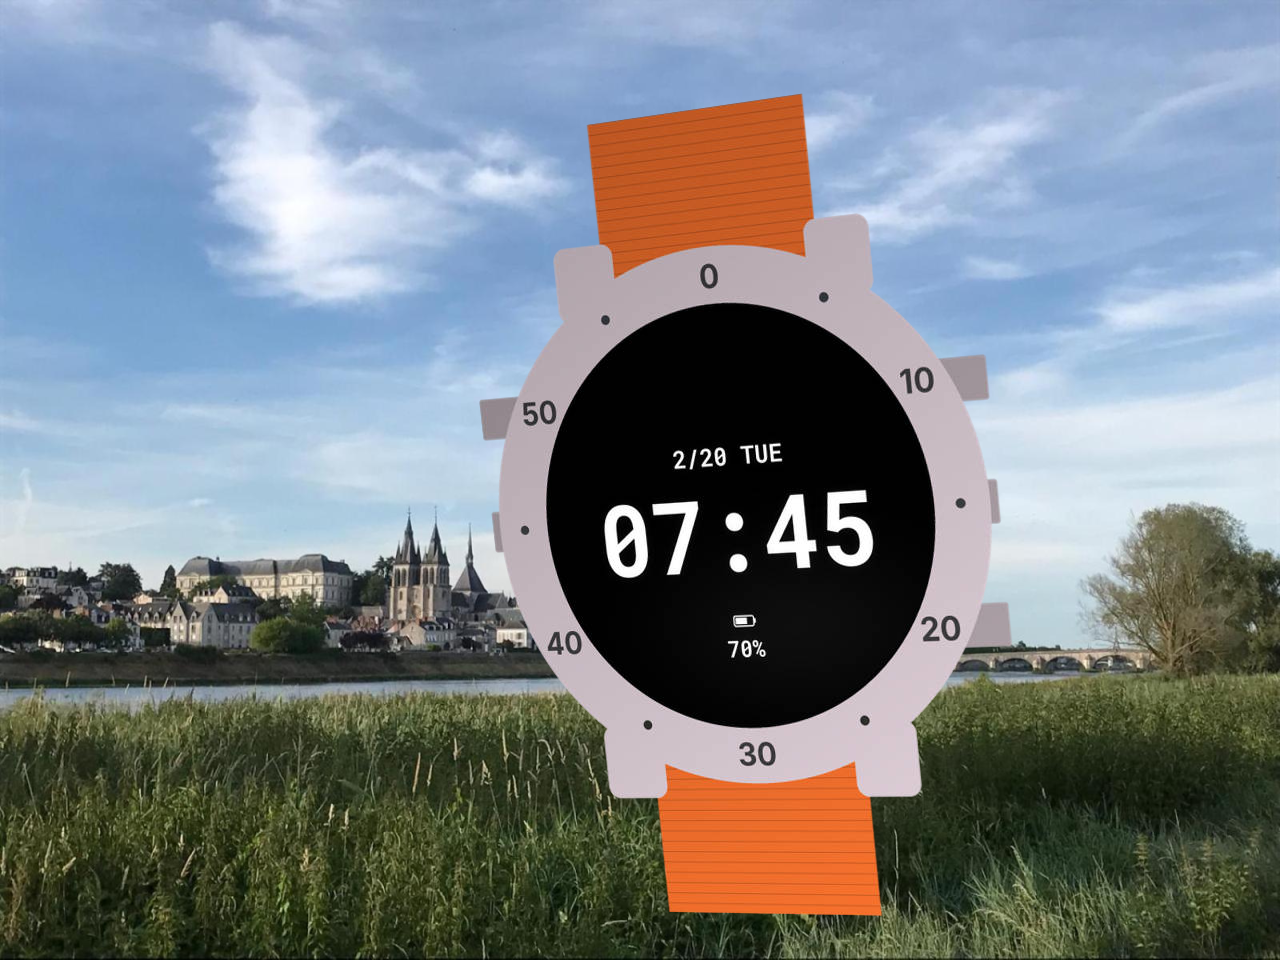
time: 7:45
